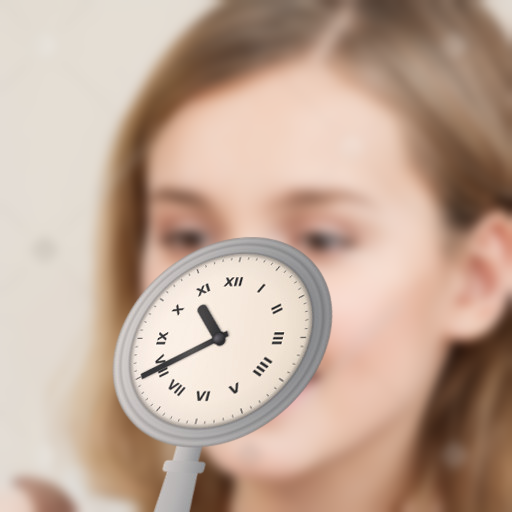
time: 10:40
